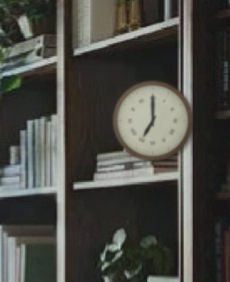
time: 7:00
